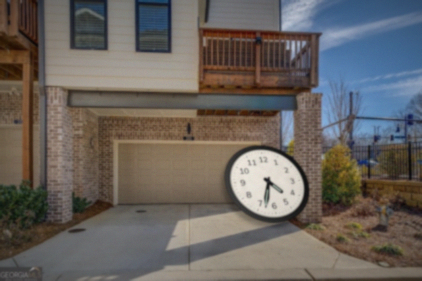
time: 4:33
